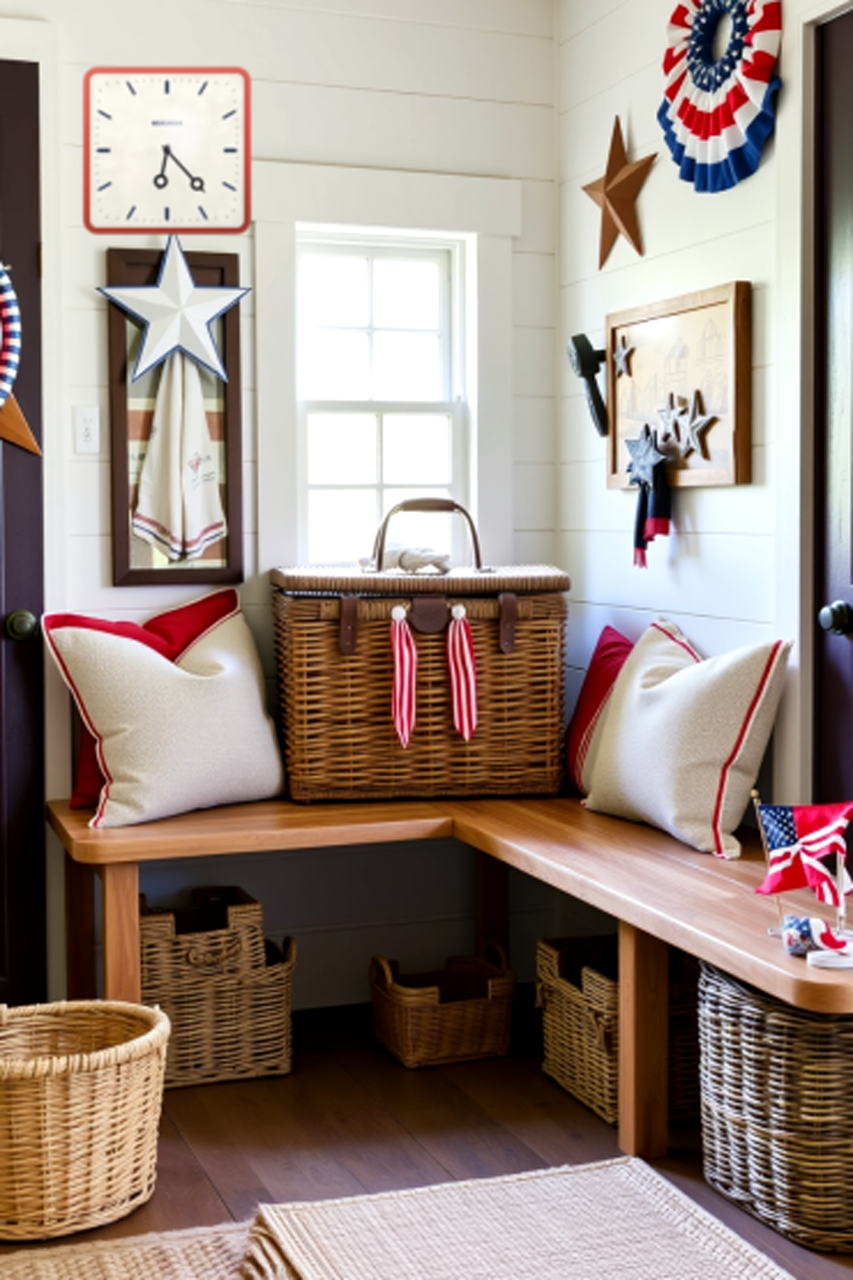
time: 6:23
